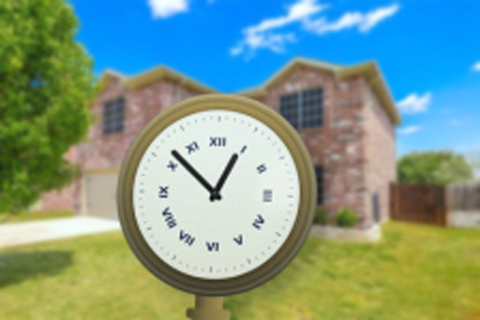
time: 12:52
